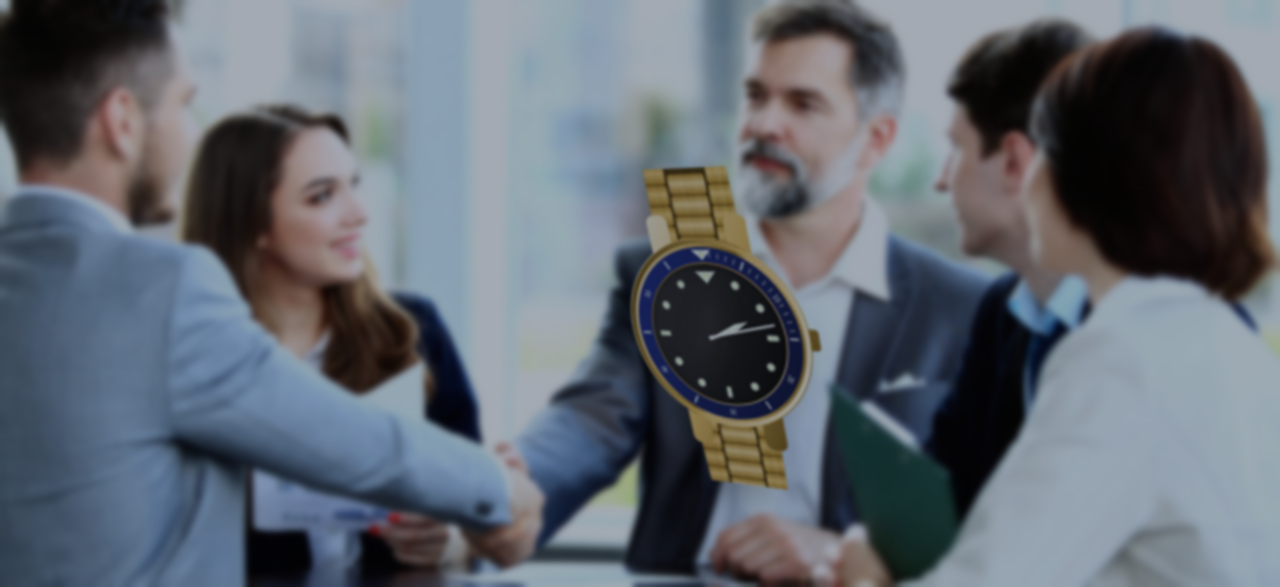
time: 2:13
